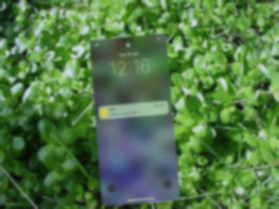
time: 12:16
